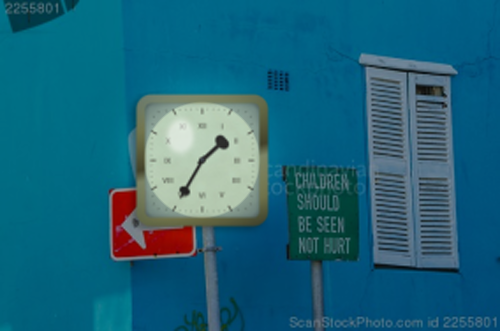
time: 1:35
